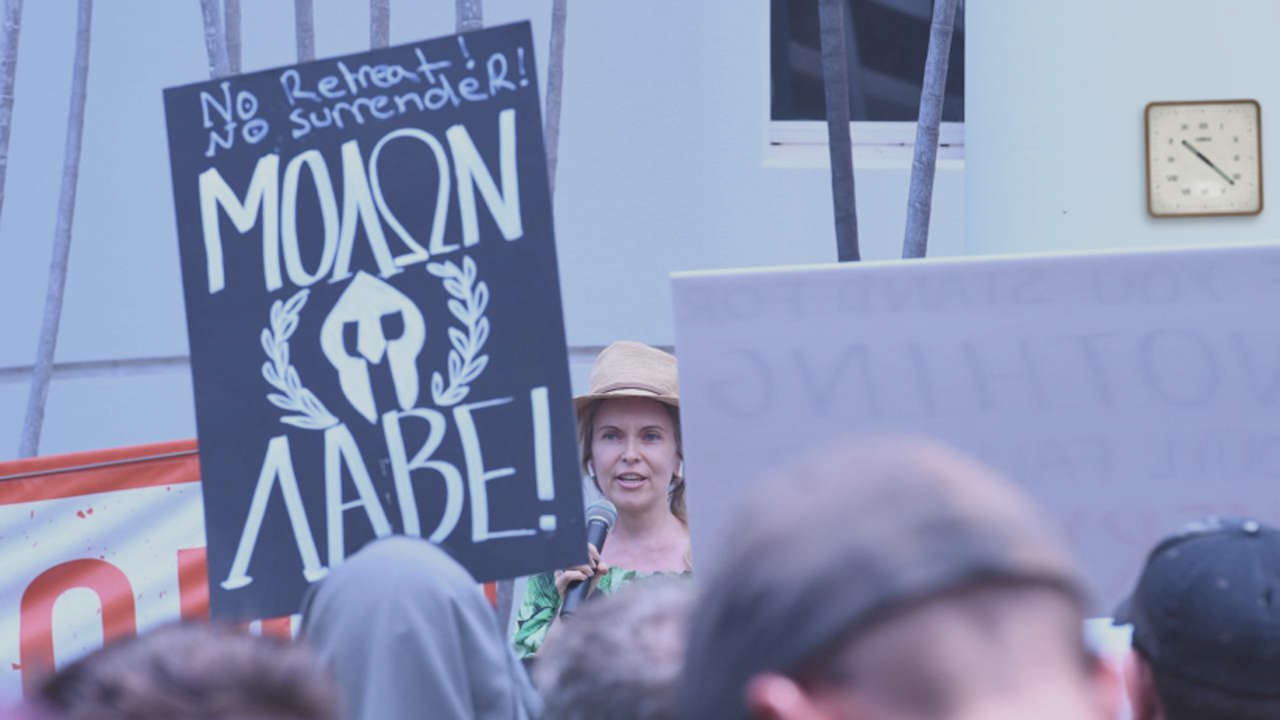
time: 10:22
